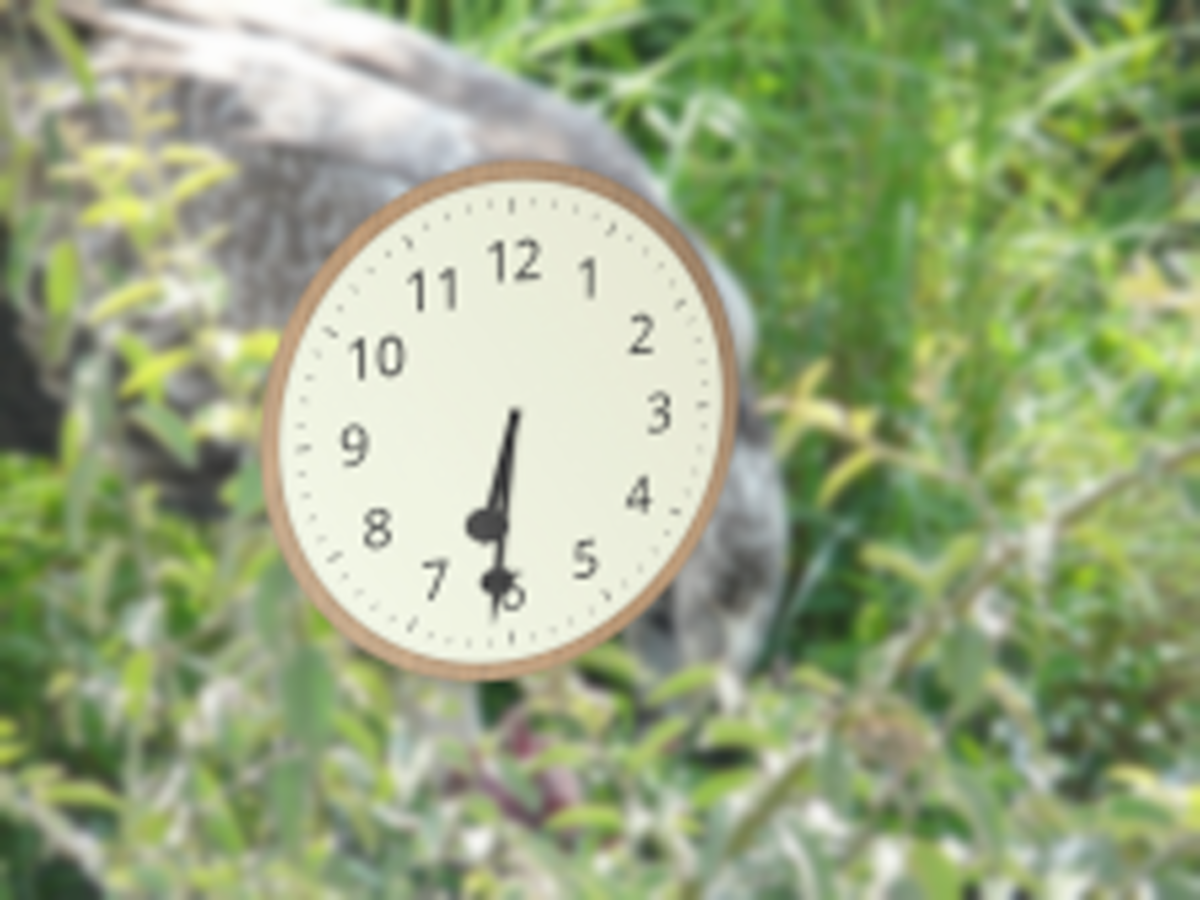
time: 6:31
